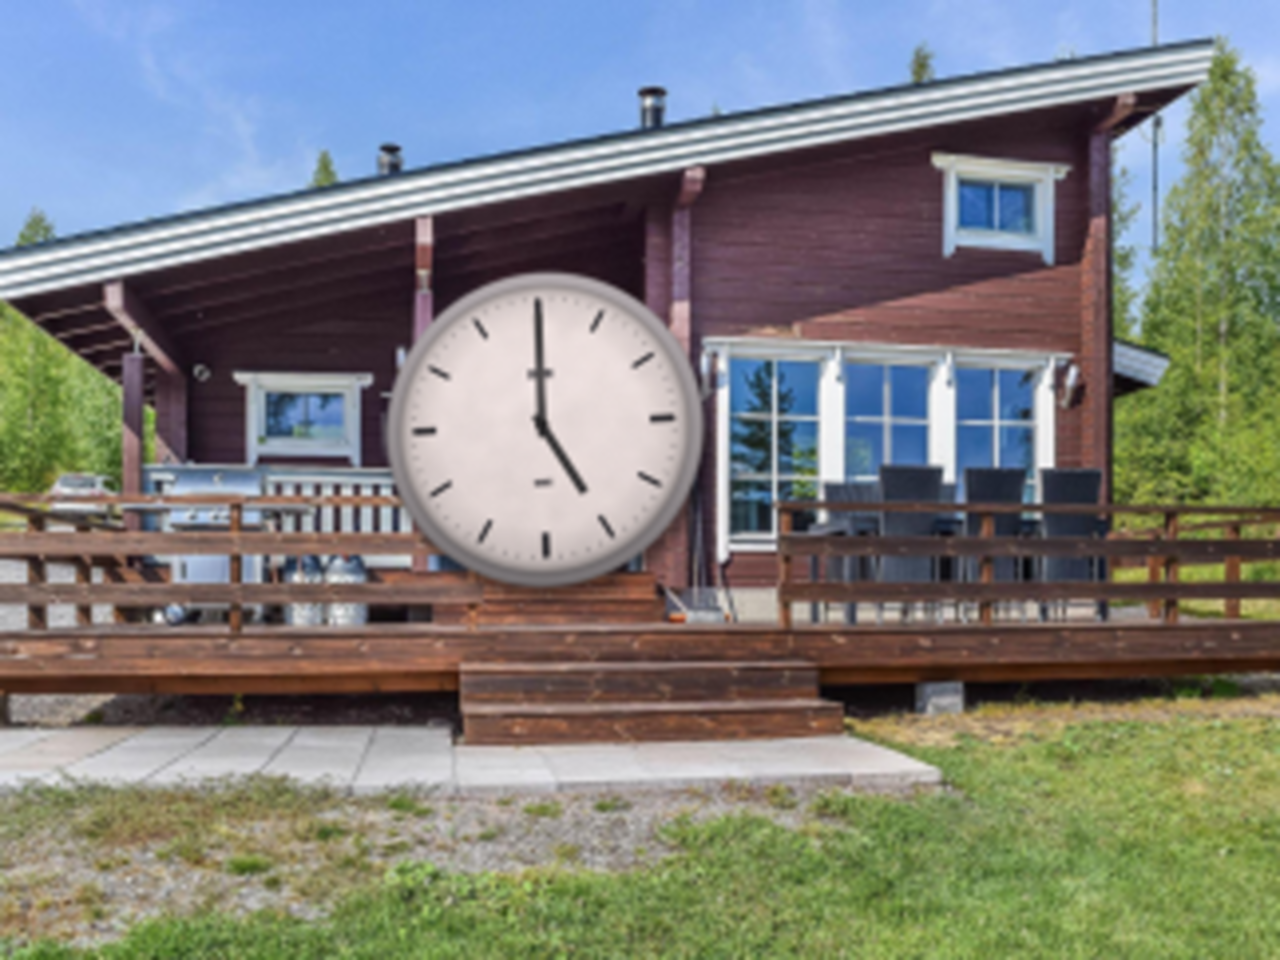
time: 5:00
